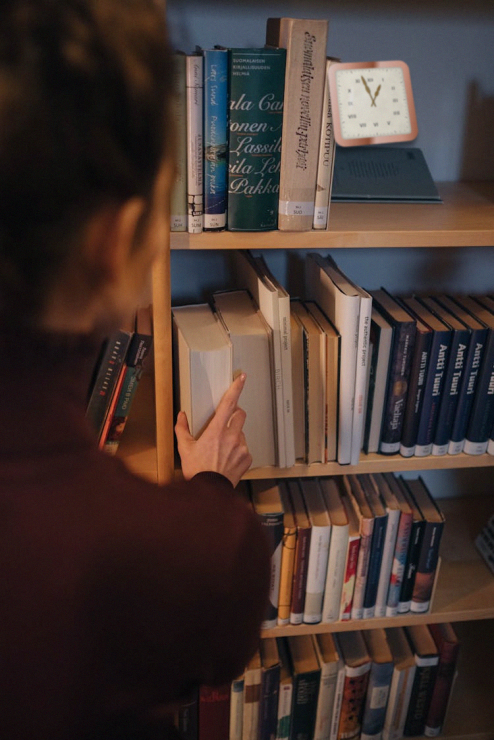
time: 12:57
